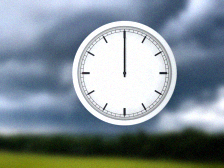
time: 12:00
